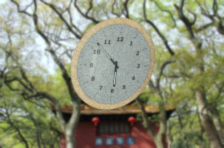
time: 5:52
